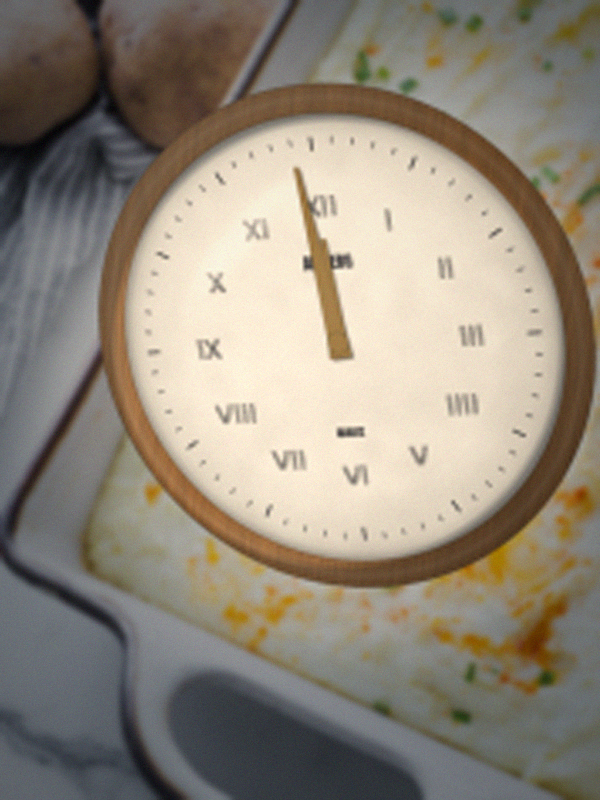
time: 11:59
